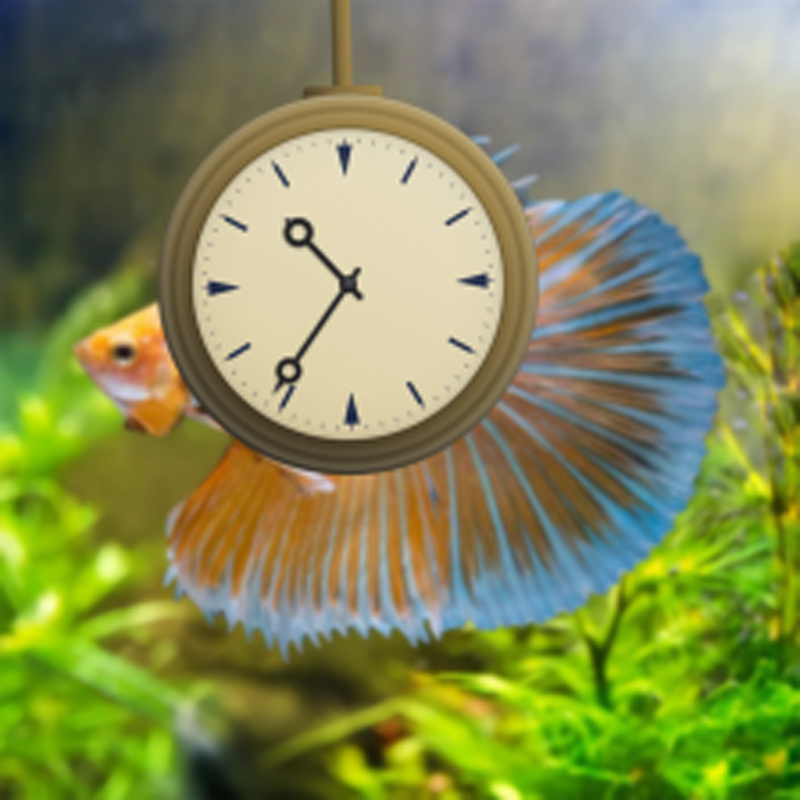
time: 10:36
